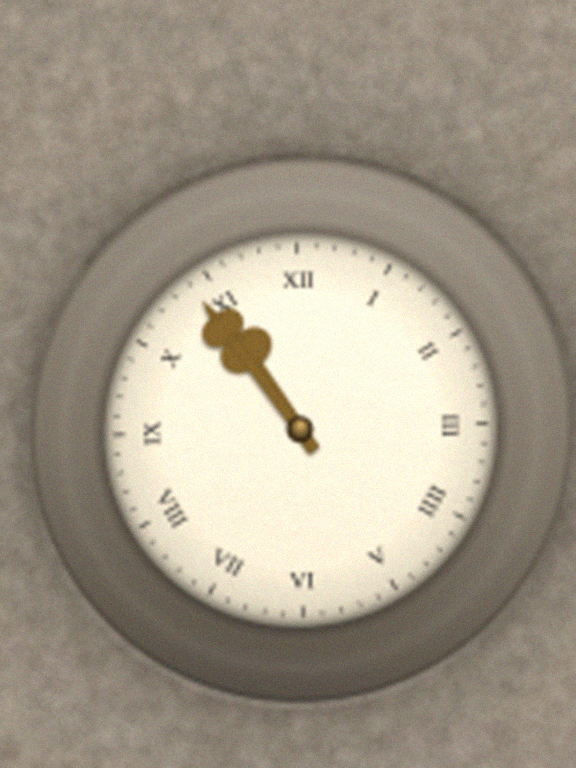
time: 10:54
